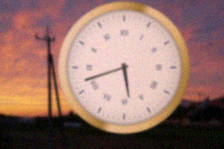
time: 5:42
